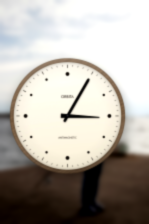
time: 3:05
